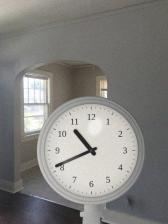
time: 10:41
